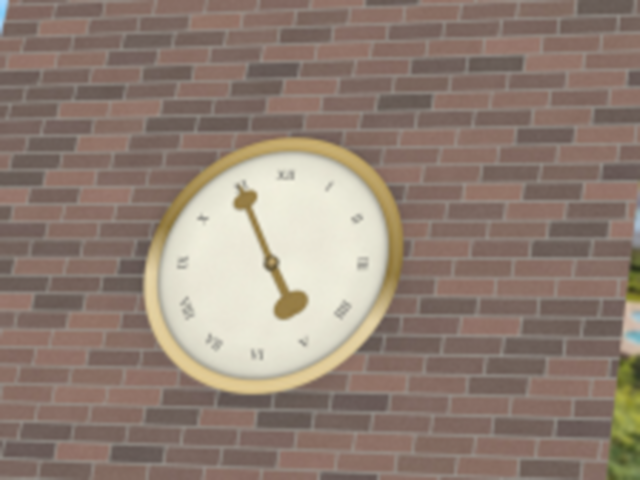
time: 4:55
